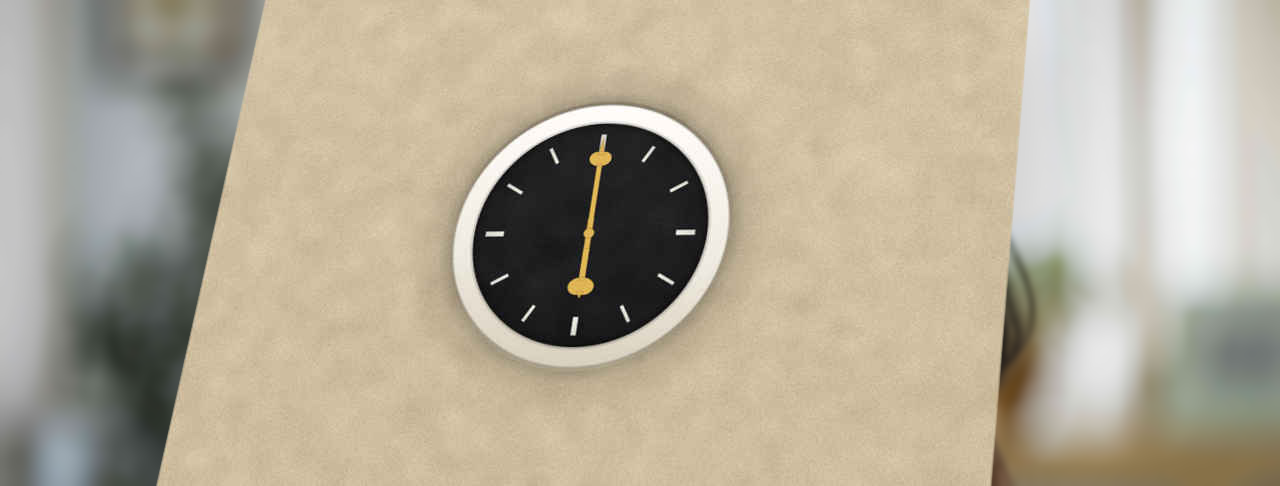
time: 6:00
